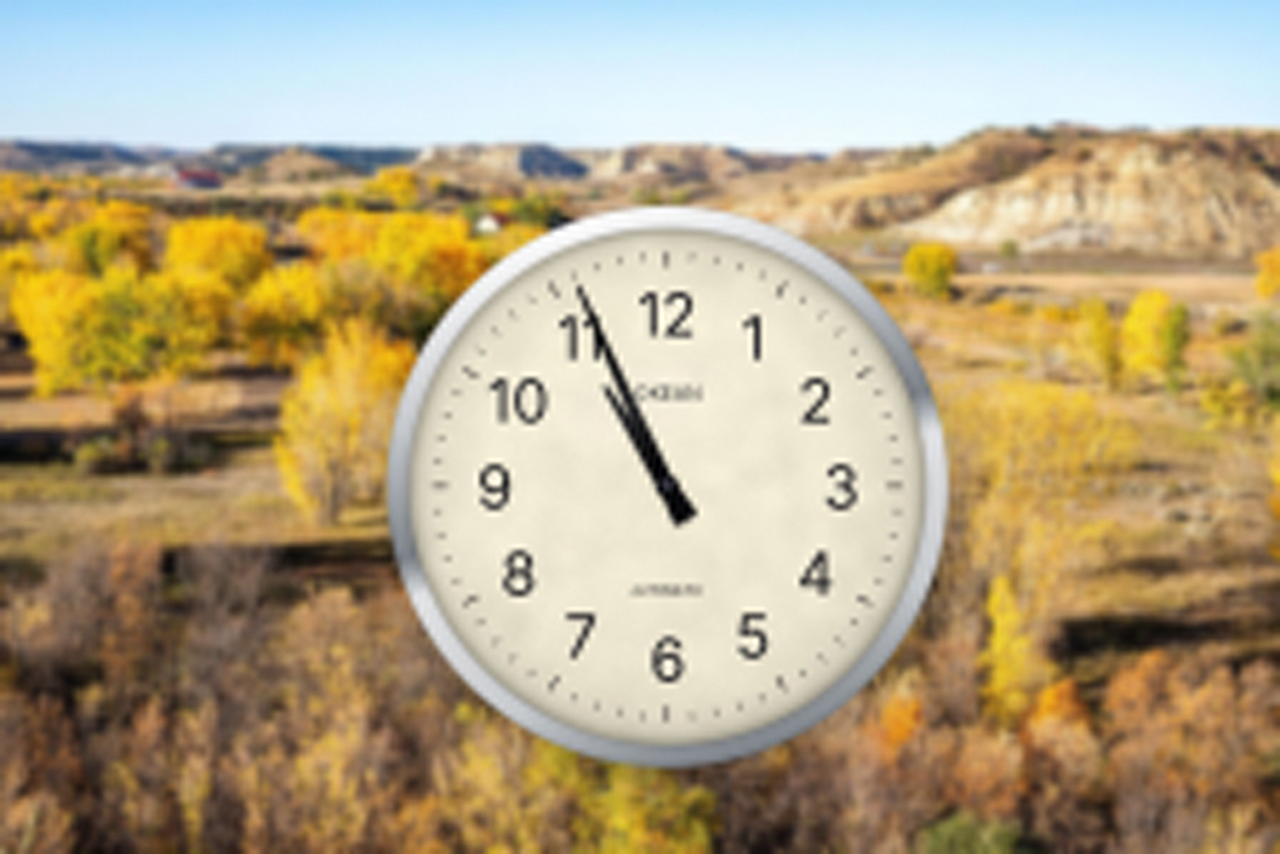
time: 10:56
